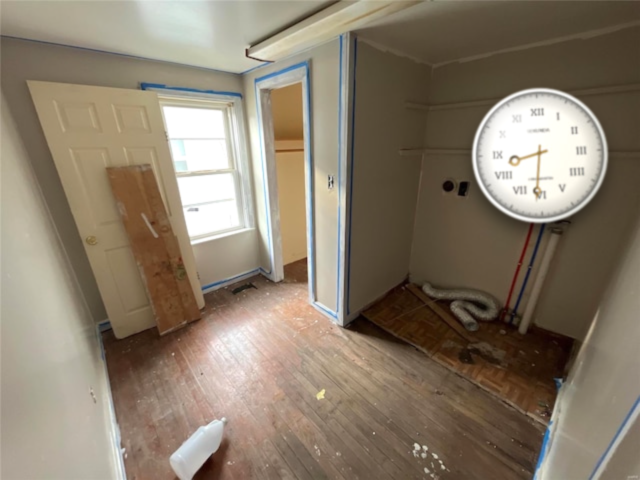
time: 8:31
